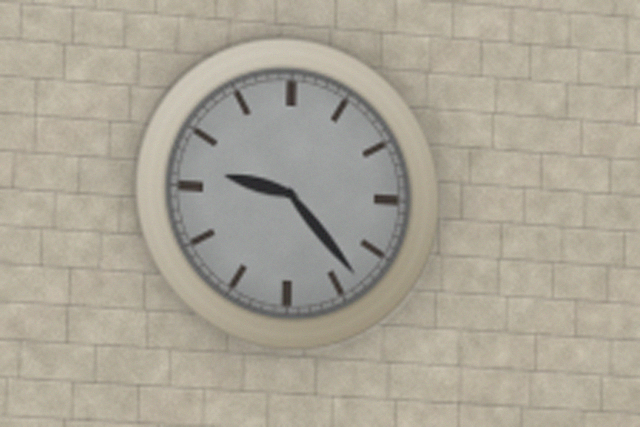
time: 9:23
